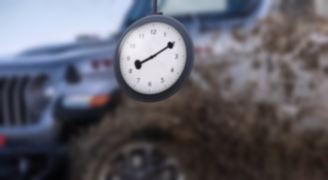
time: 8:10
